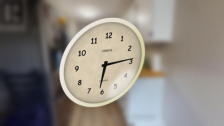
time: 6:14
